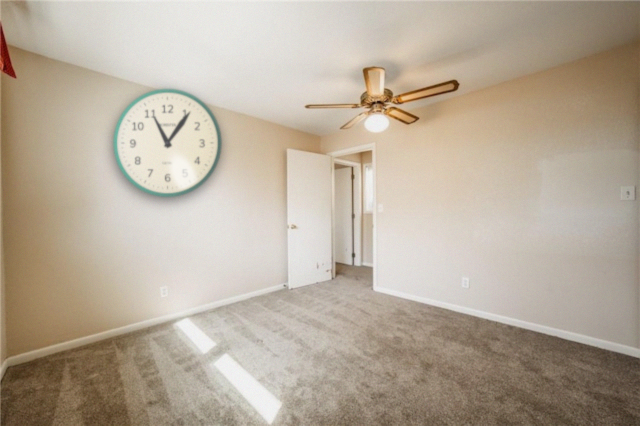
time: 11:06
